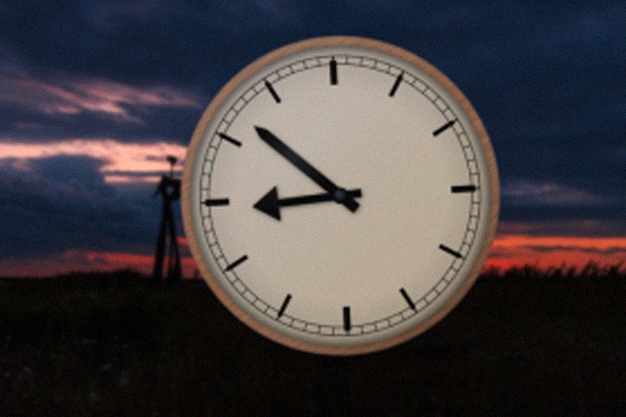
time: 8:52
